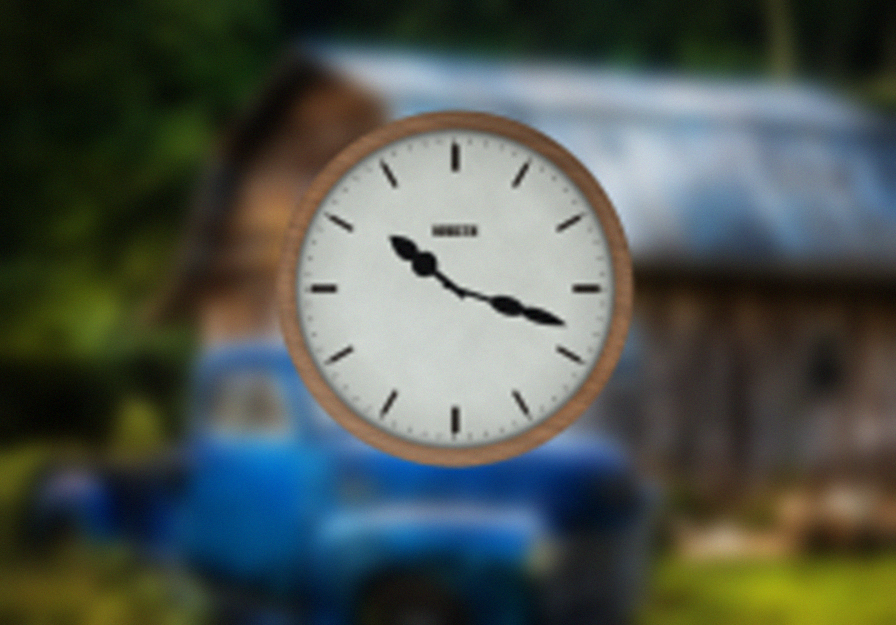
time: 10:18
